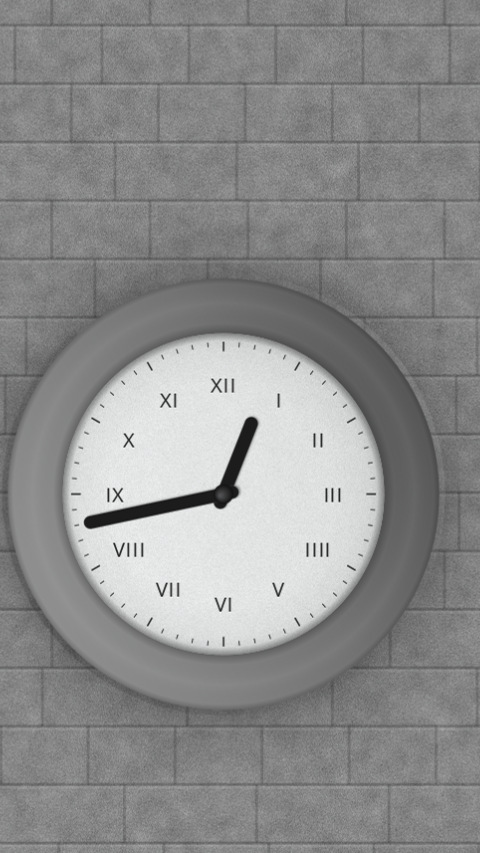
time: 12:43
